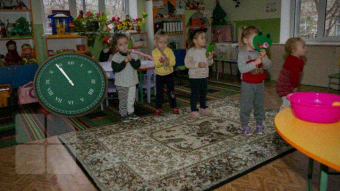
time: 10:54
